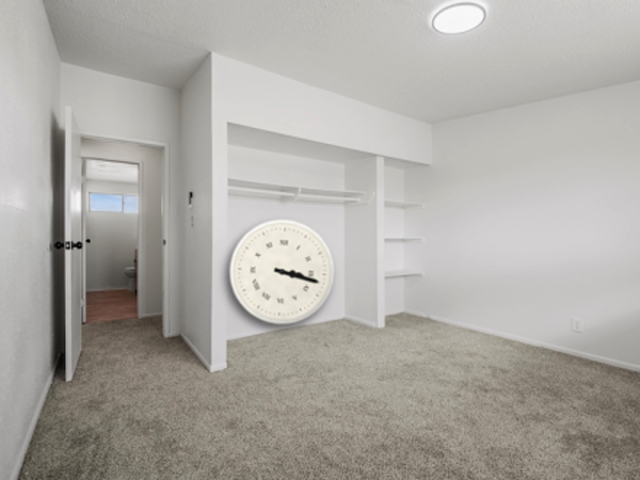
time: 3:17
